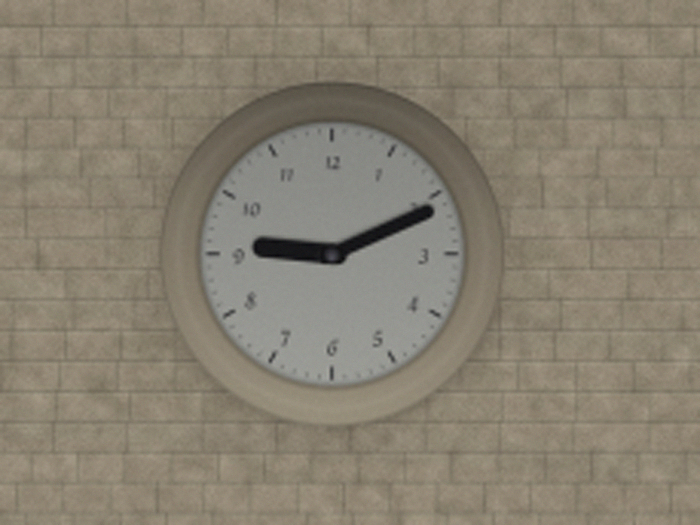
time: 9:11
